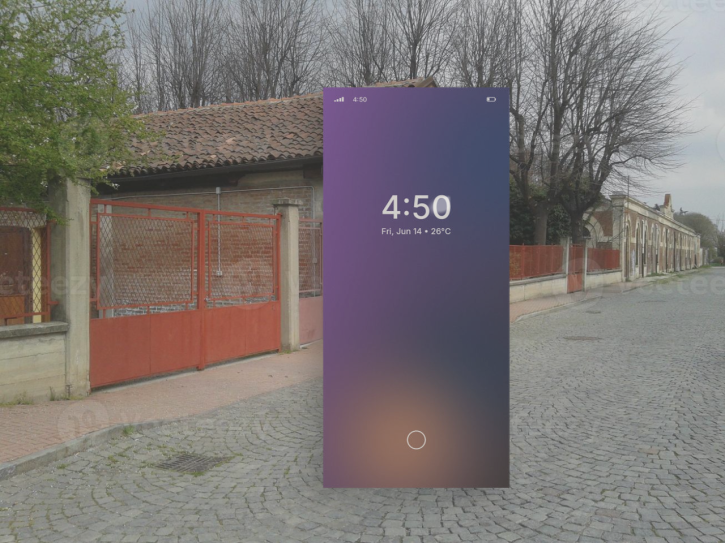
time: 4:50
